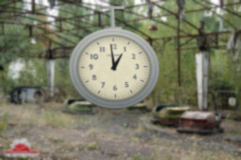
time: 12:59
